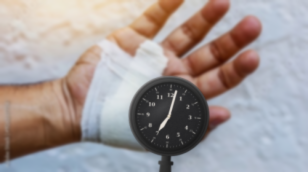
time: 7:02
